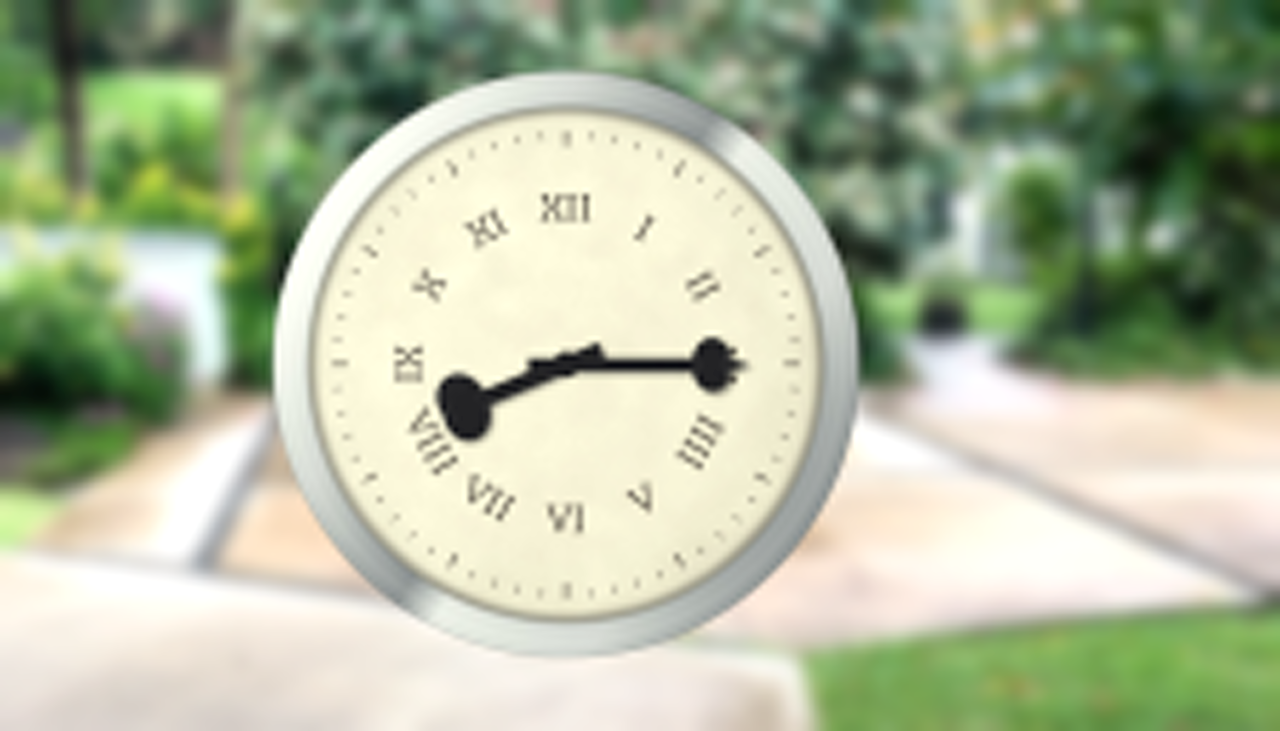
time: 8:15
